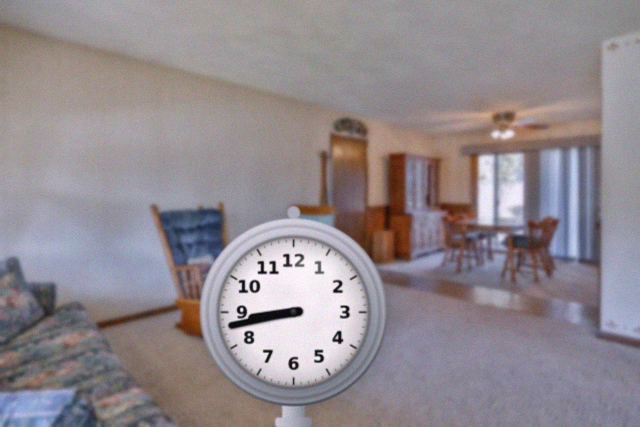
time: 8:43
